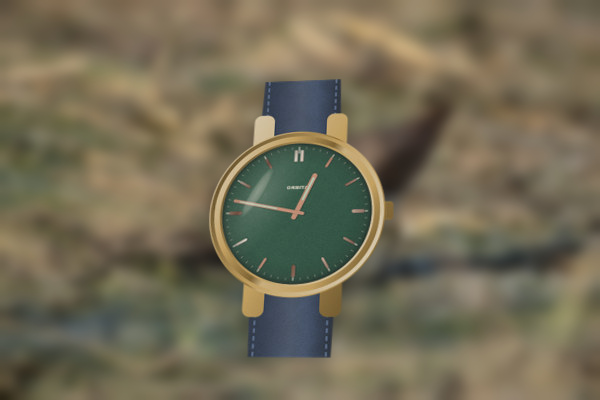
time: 12:47
